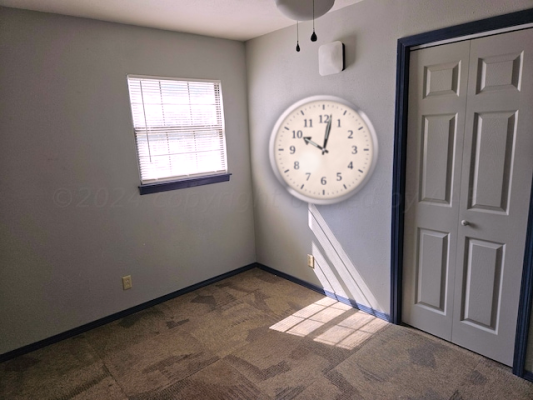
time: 10:02
